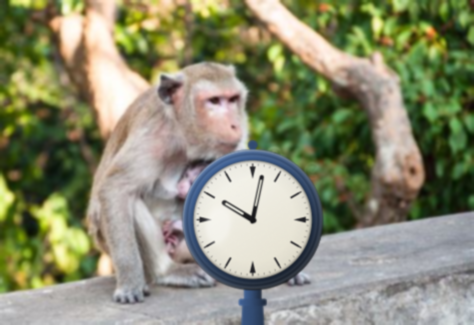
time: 10:02
